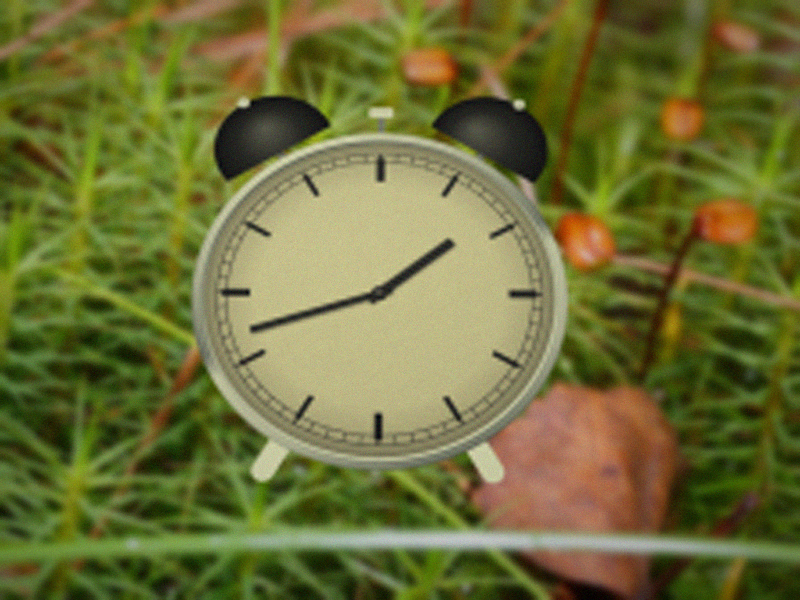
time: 1:42
